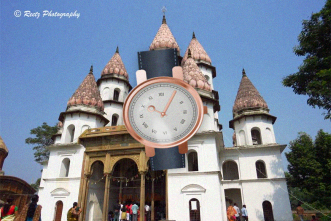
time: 10:05
